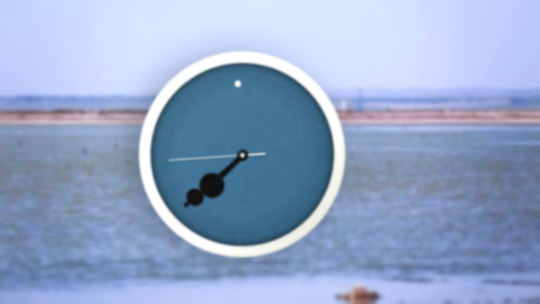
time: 7:38:45
